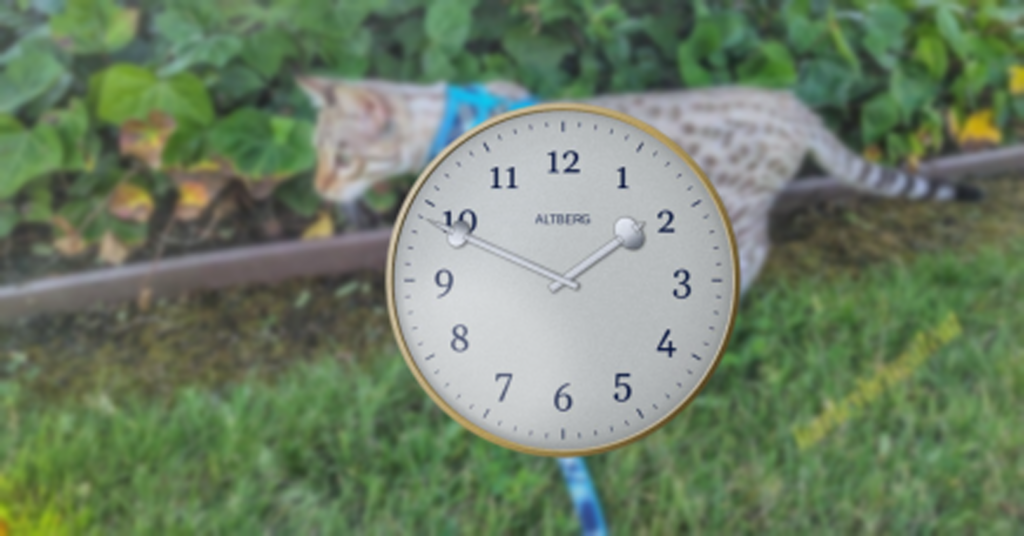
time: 1:49
